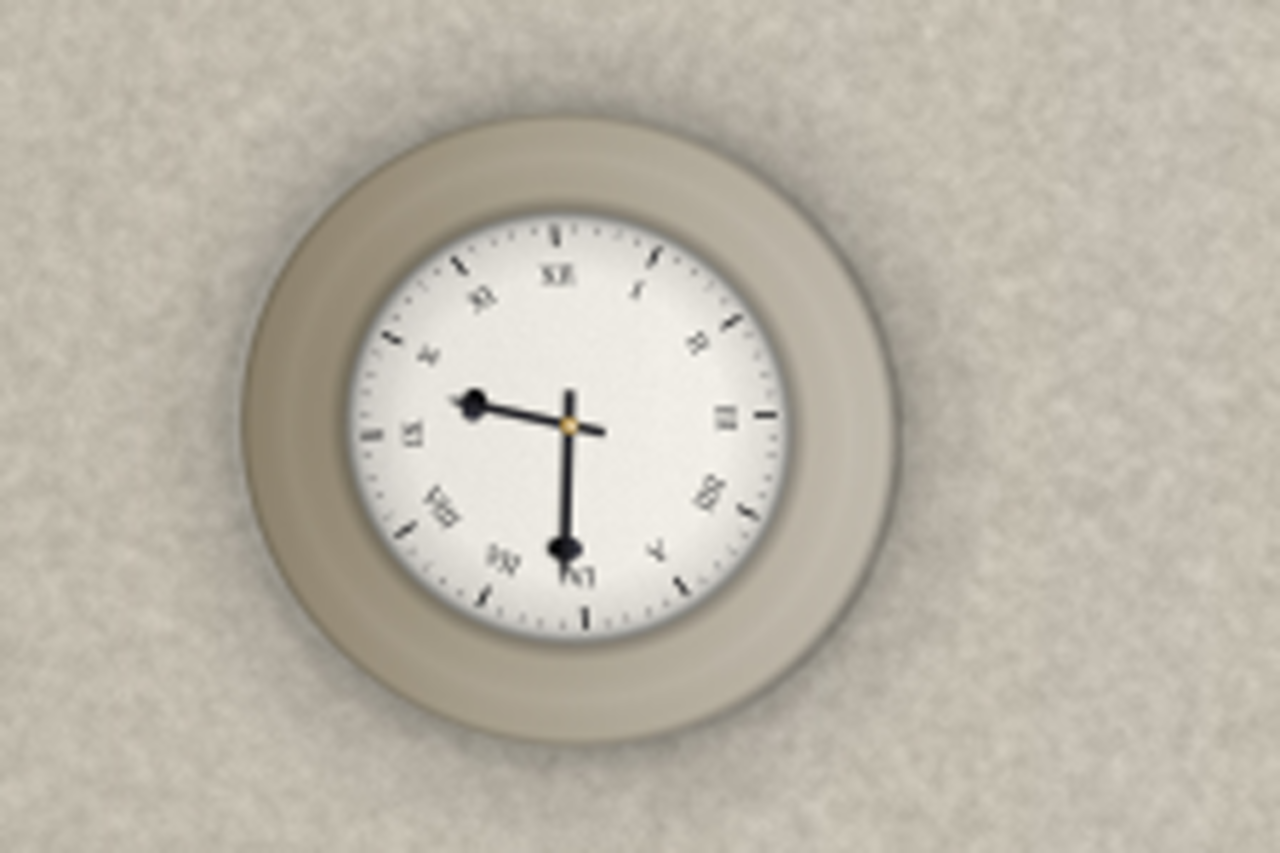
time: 9:31
